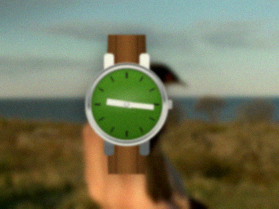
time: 9:16
